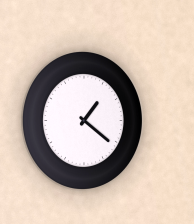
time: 1:21
